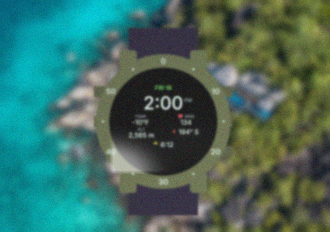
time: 2:00
